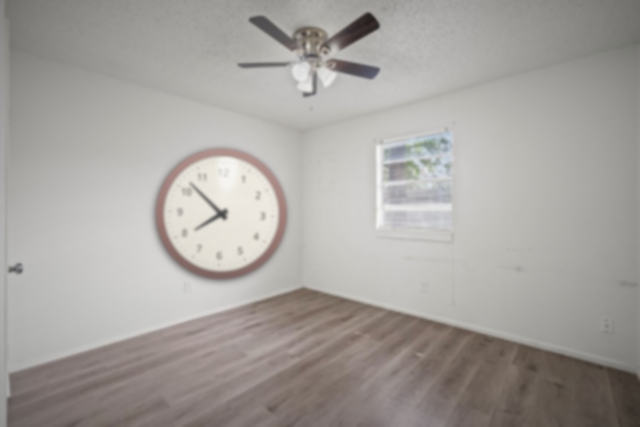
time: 7:52
